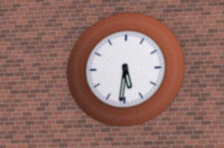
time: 5:31
